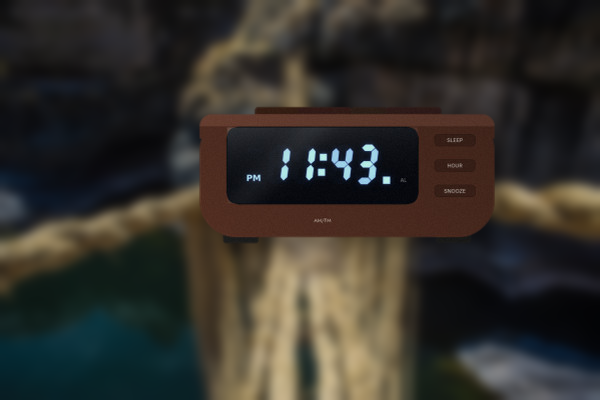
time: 11:43
